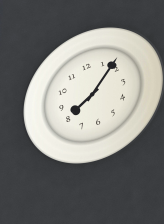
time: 8:08
